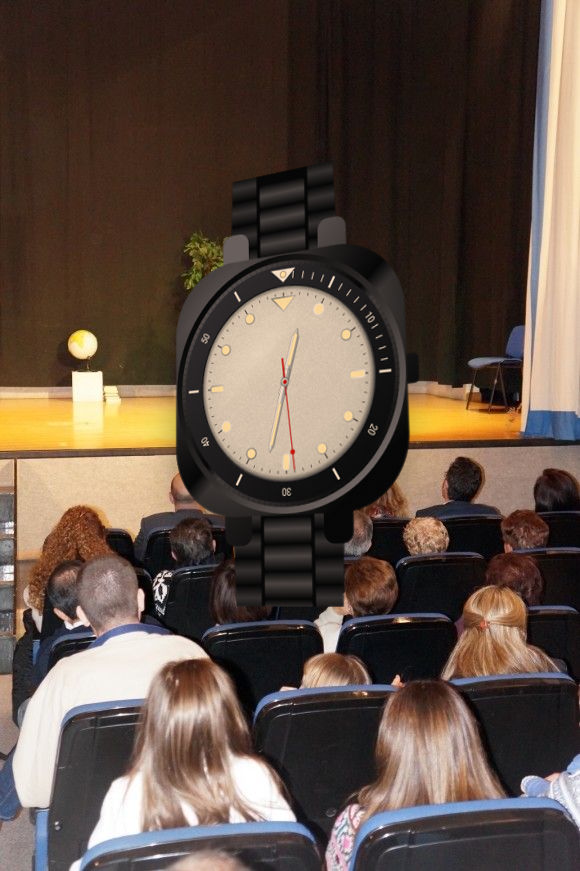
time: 12:32:29
